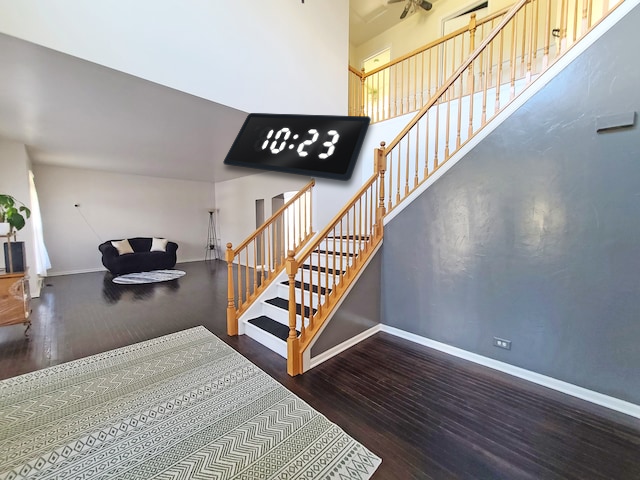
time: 10:23
